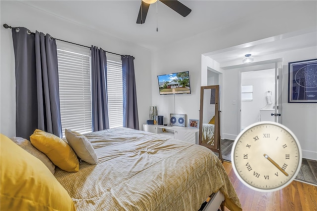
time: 4:22
